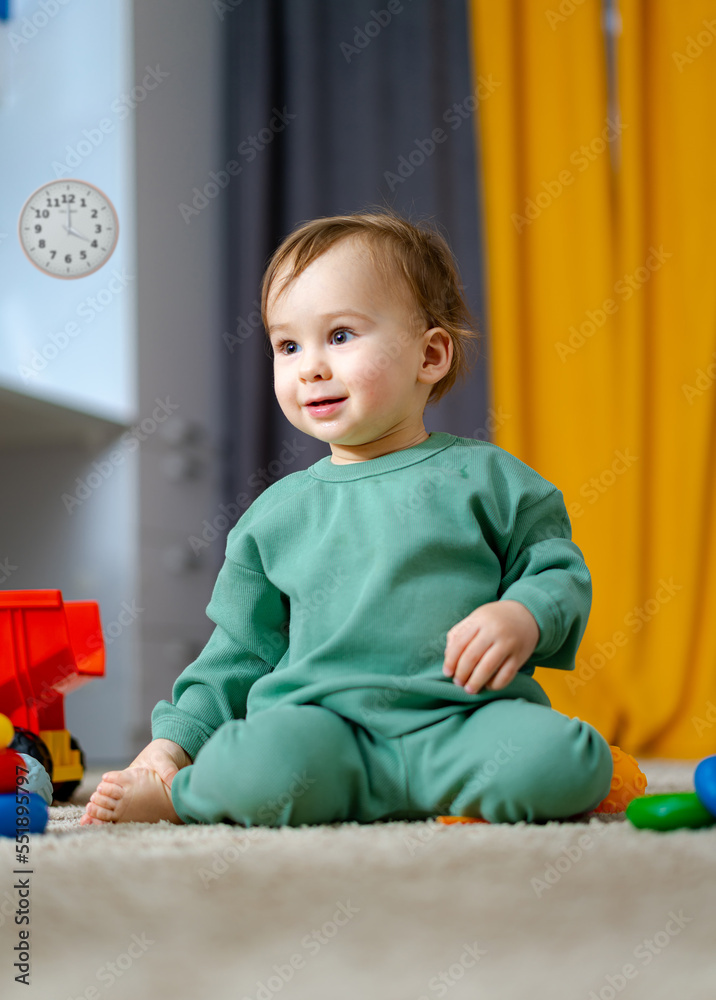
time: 4:00
